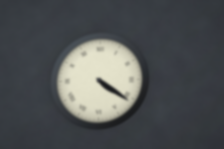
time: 4:21
